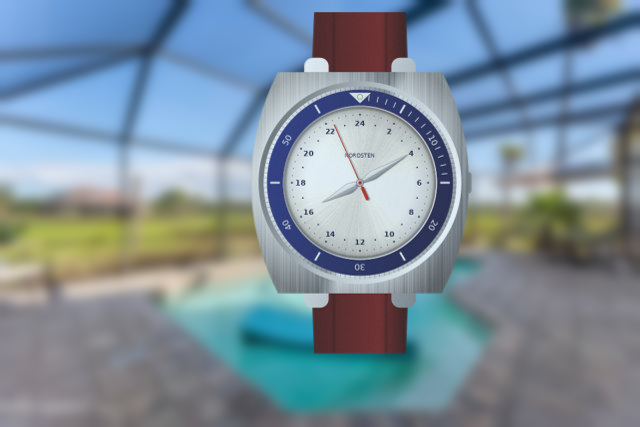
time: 16:09:56
